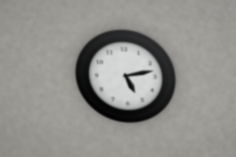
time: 5:13
